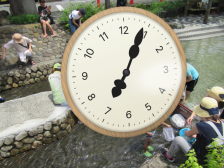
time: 7:04
